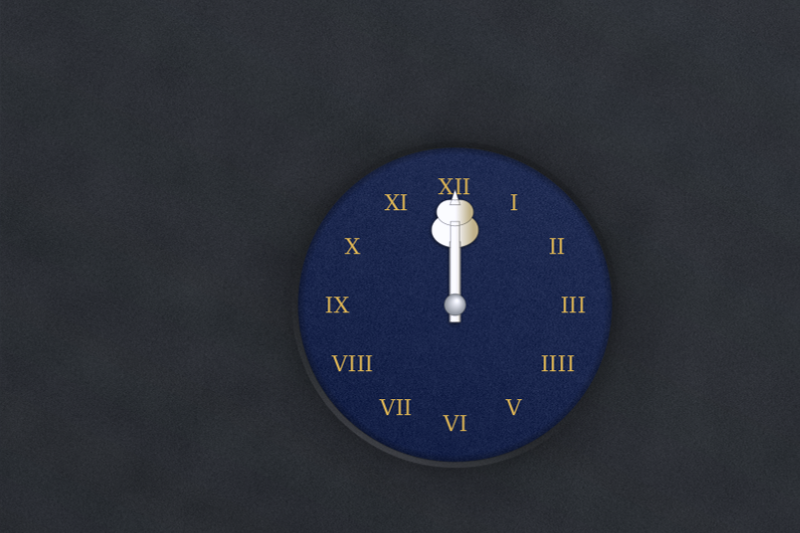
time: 12:00
